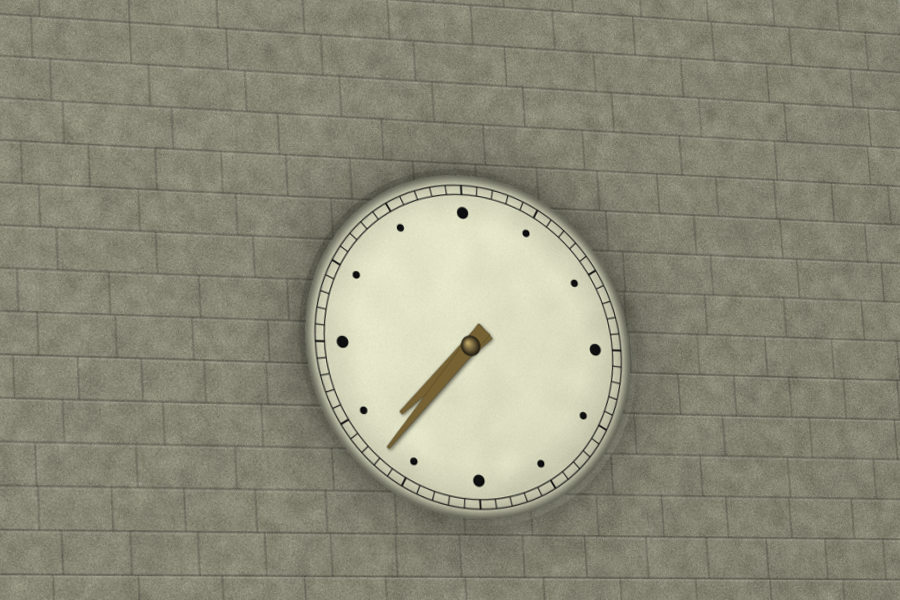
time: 7:37
